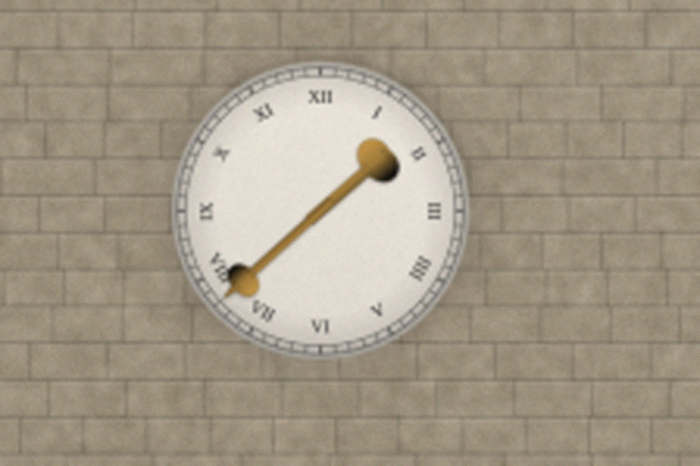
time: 1:38
